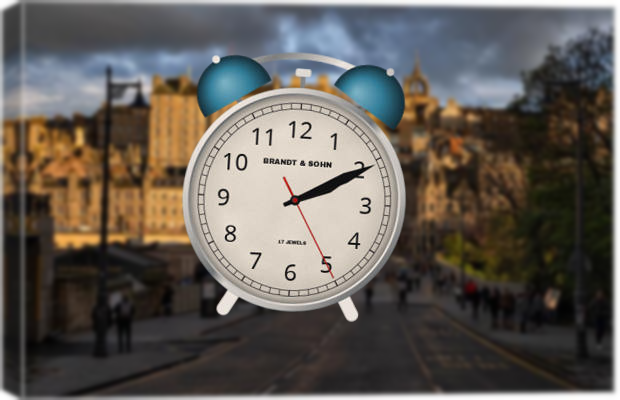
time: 2:10:25
